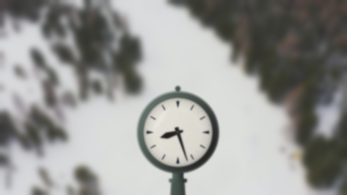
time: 8:27
